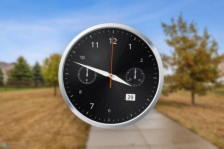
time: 3:48
